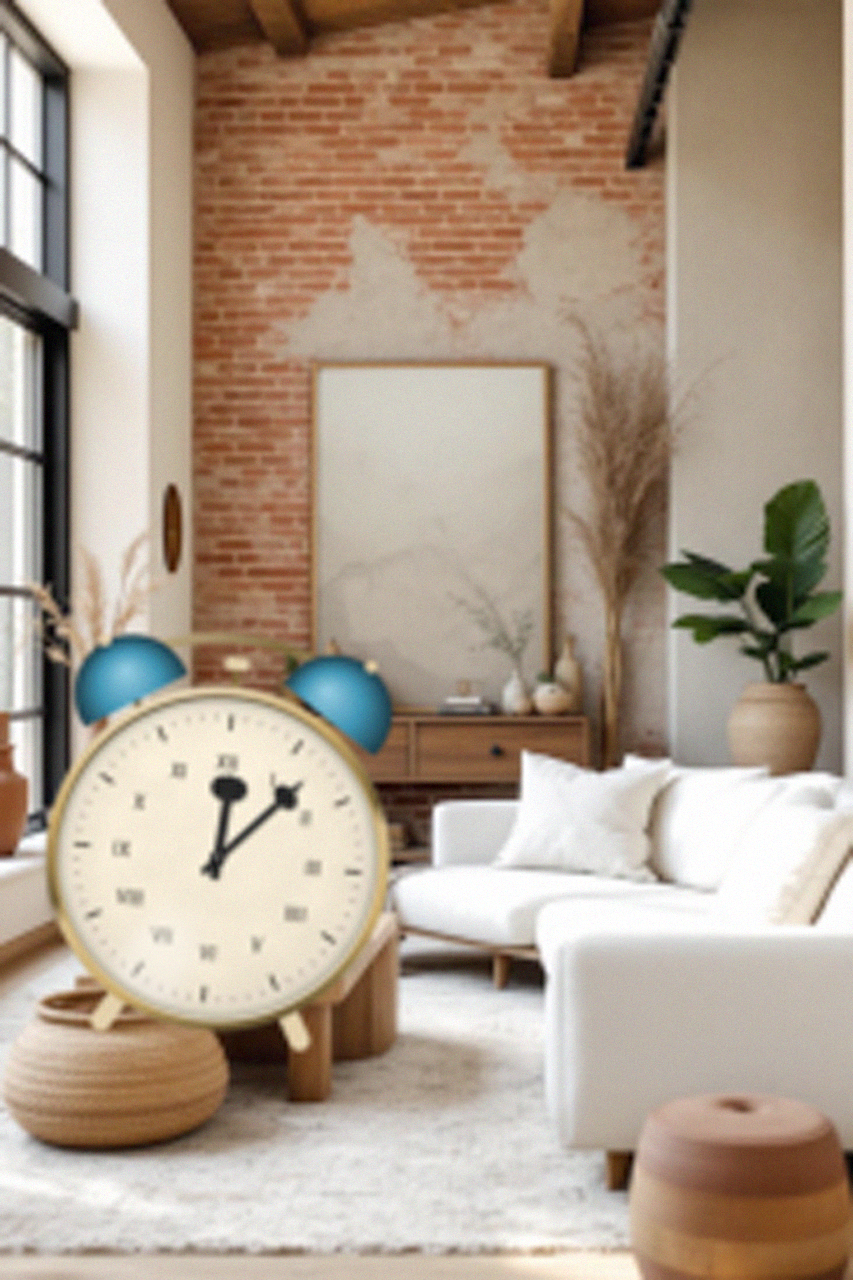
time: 12:07
